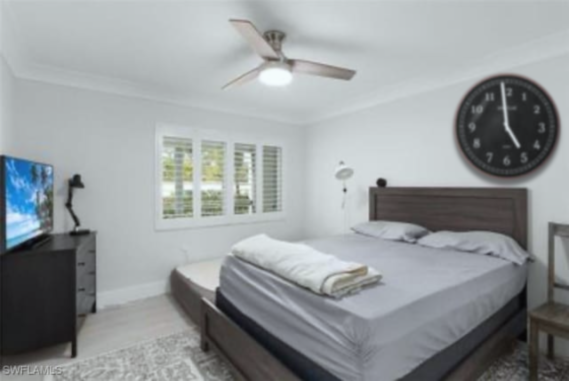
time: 4:59
